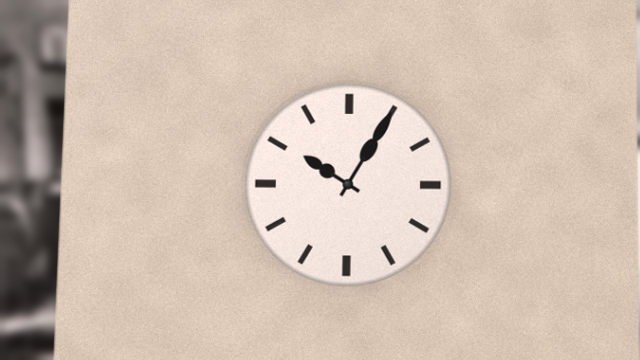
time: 10:05
